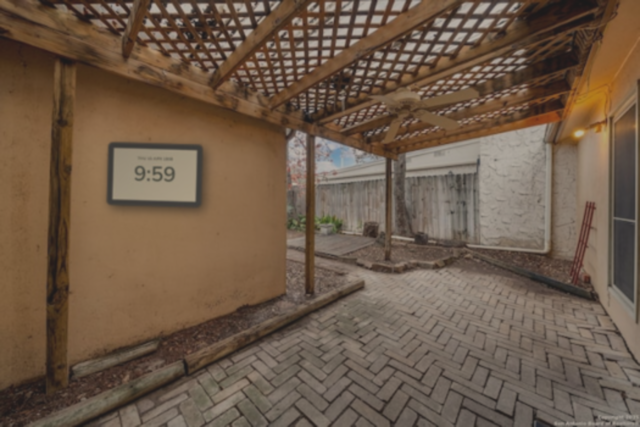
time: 9:59
